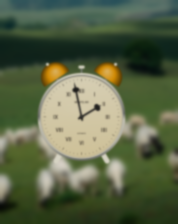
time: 1:58
